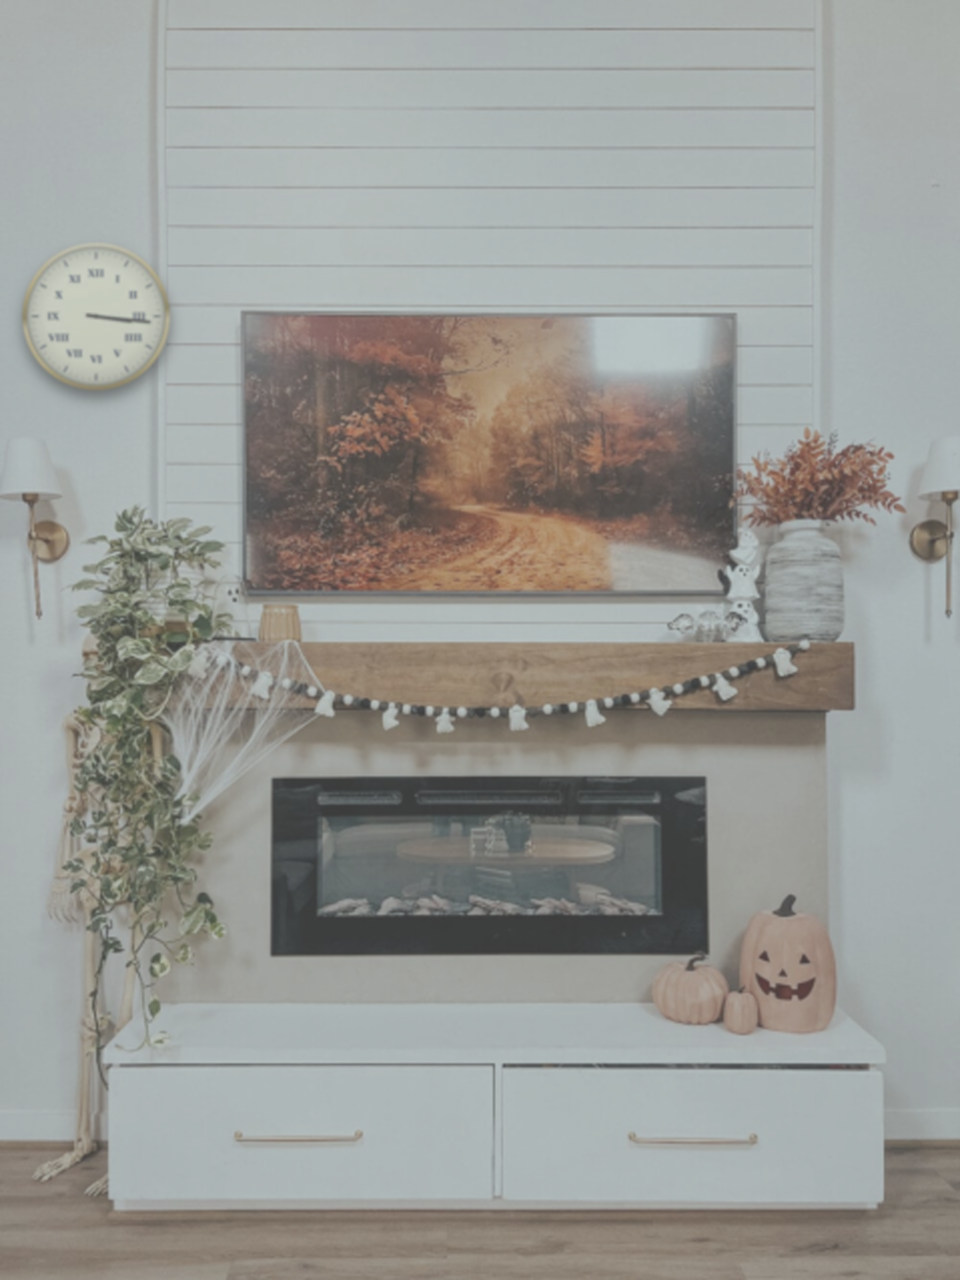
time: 3:16
